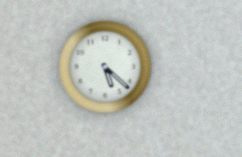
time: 5:22
